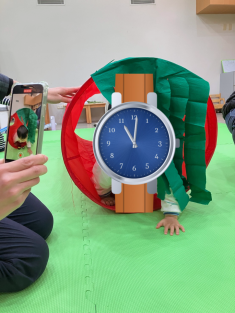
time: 11:01
